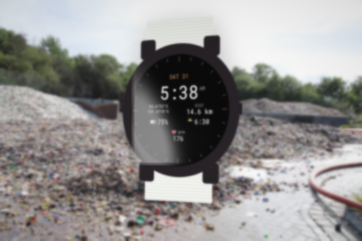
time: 5:38
